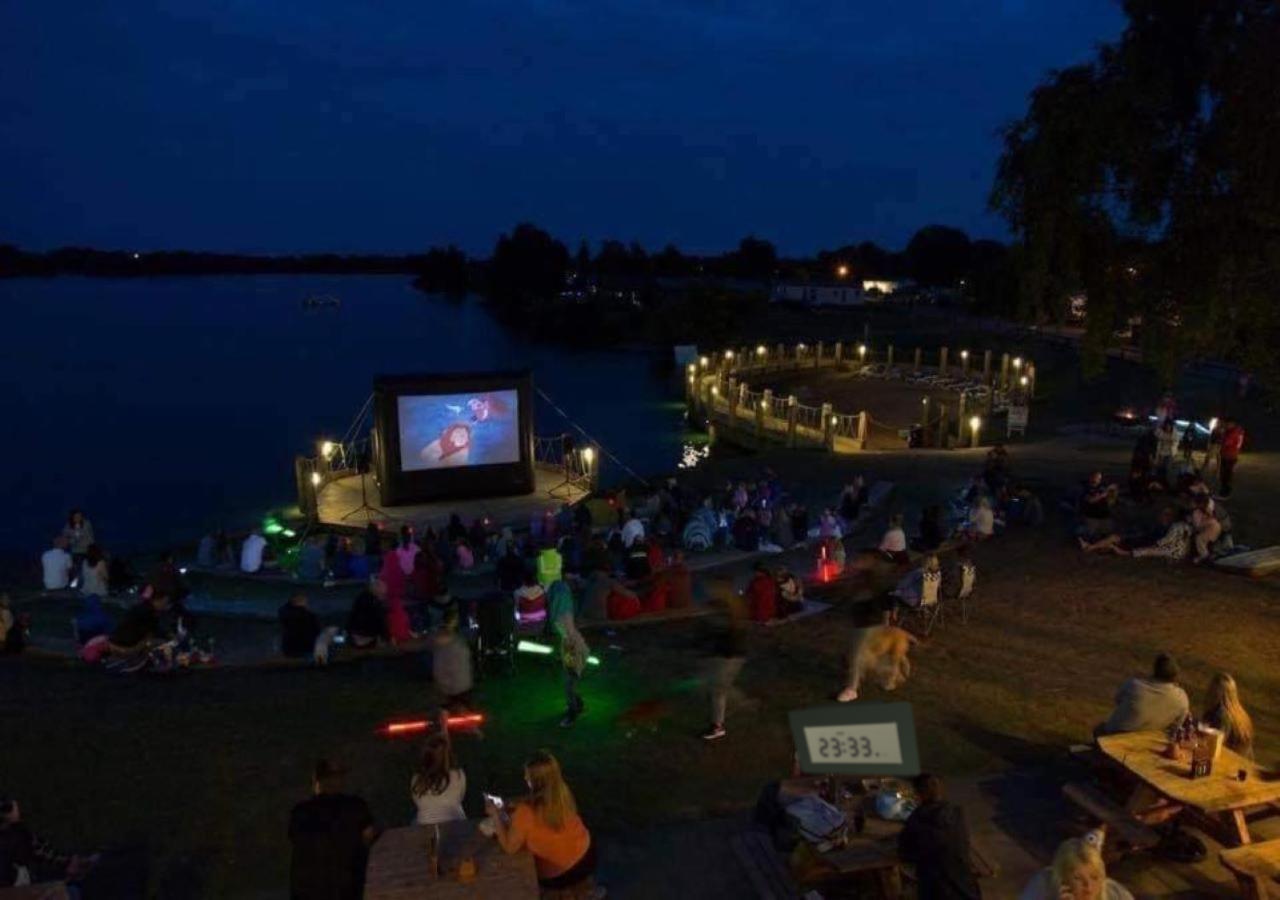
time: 23:33
